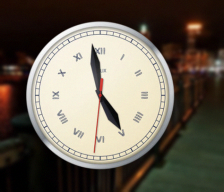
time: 4:58:31
